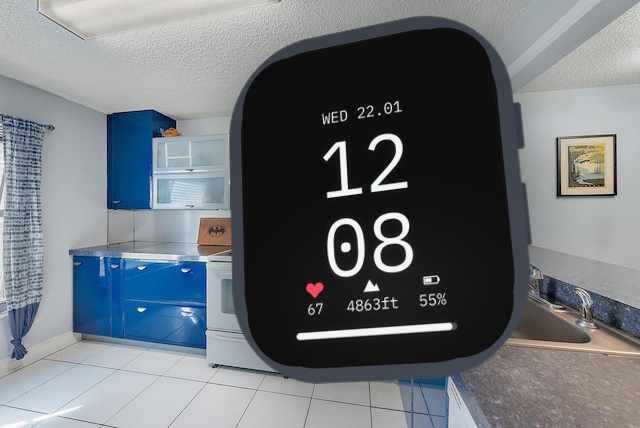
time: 12:08
